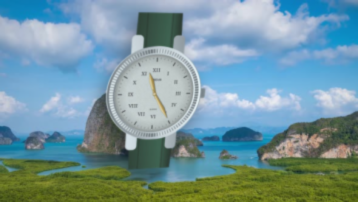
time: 11:25
